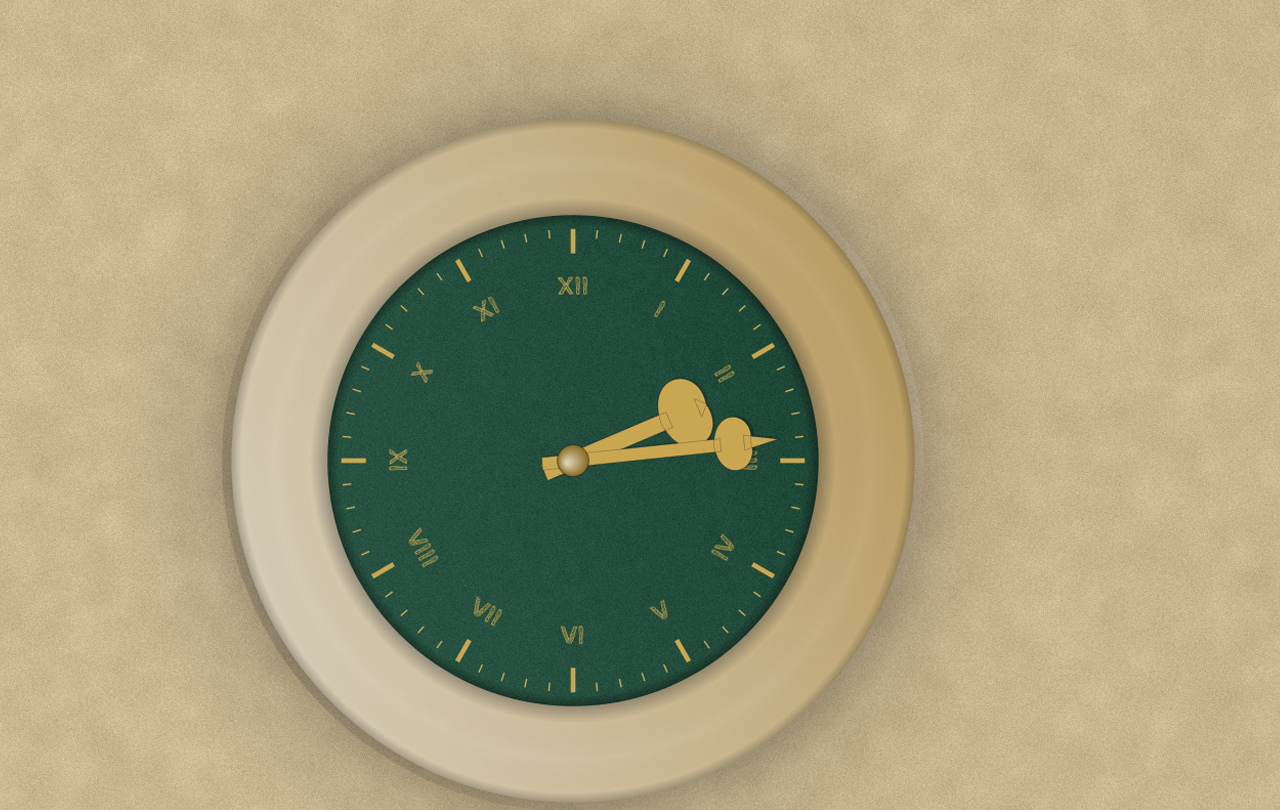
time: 2:14
